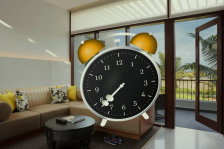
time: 7:38
